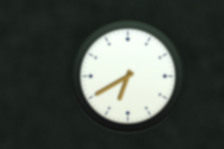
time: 6:40
